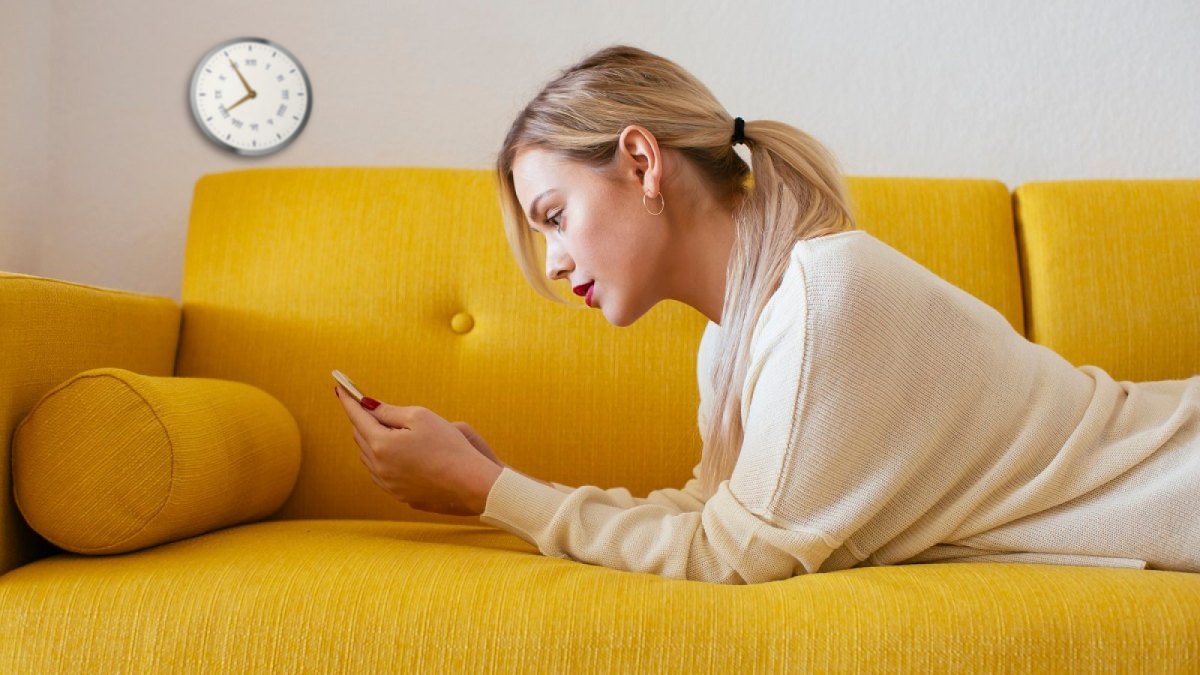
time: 7:55
